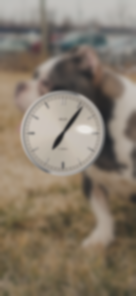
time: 7:06
